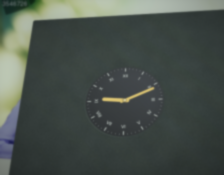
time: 9:11
